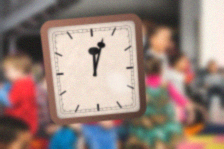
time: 12:03
